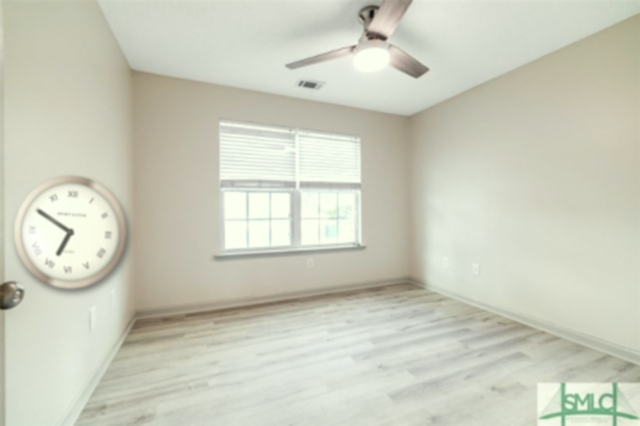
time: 6:50
